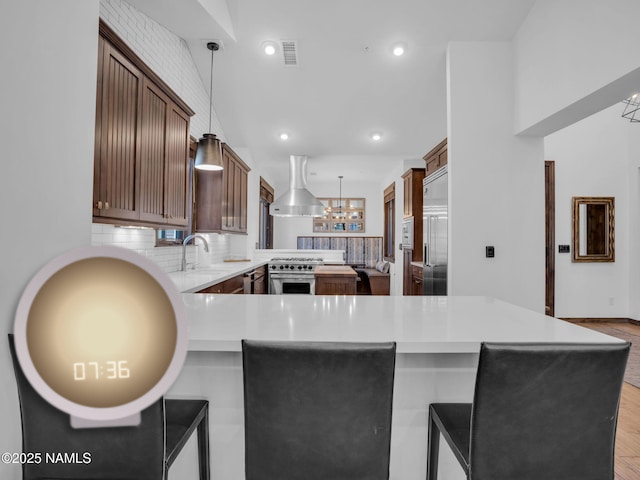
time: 7:36
